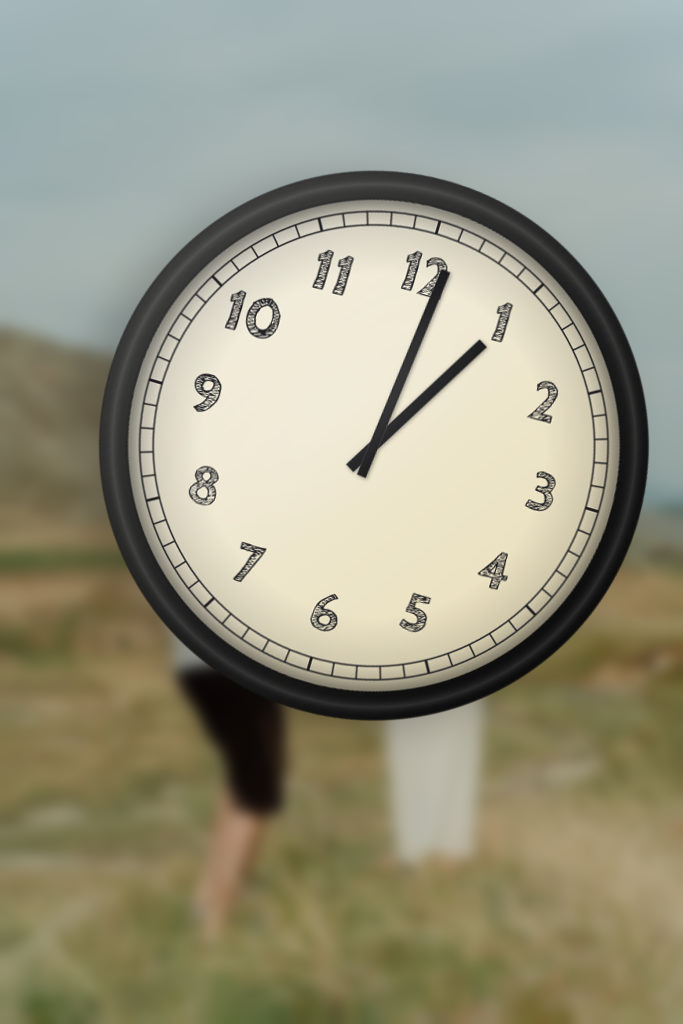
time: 1:01
